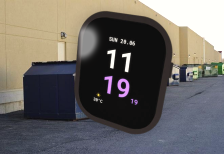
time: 11:19
